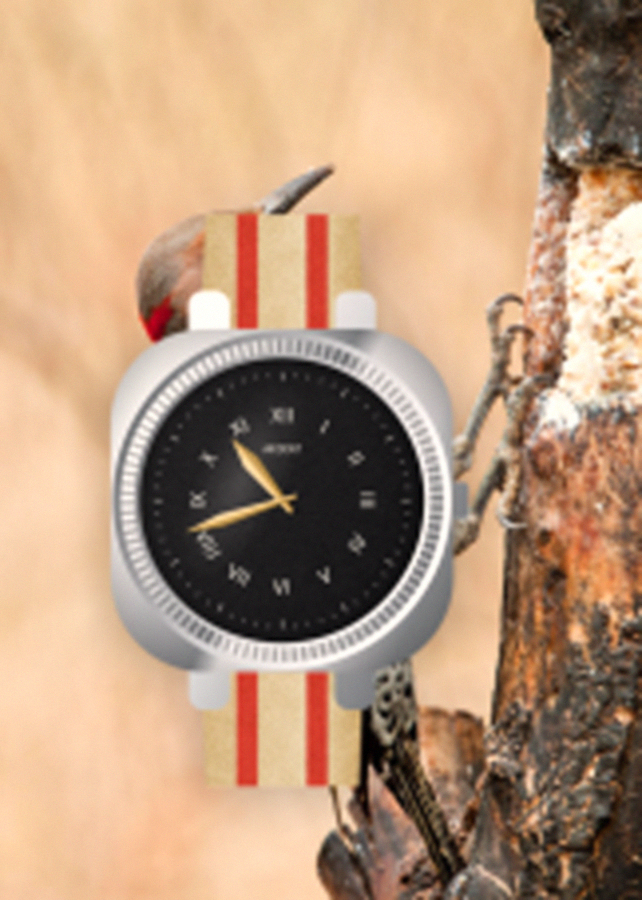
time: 10:42
